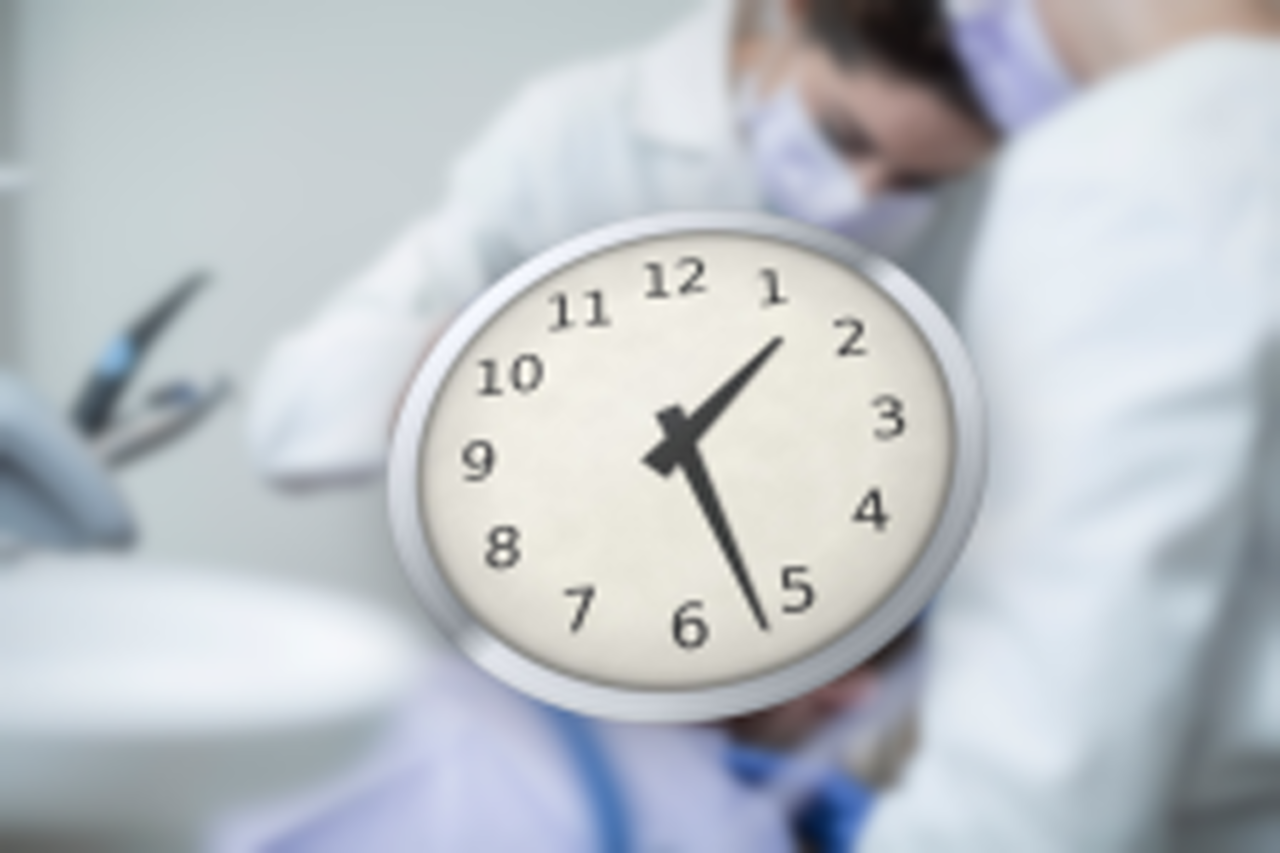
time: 1:27
